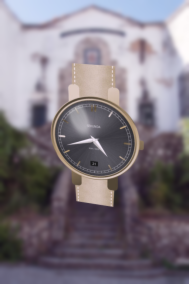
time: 4:42
